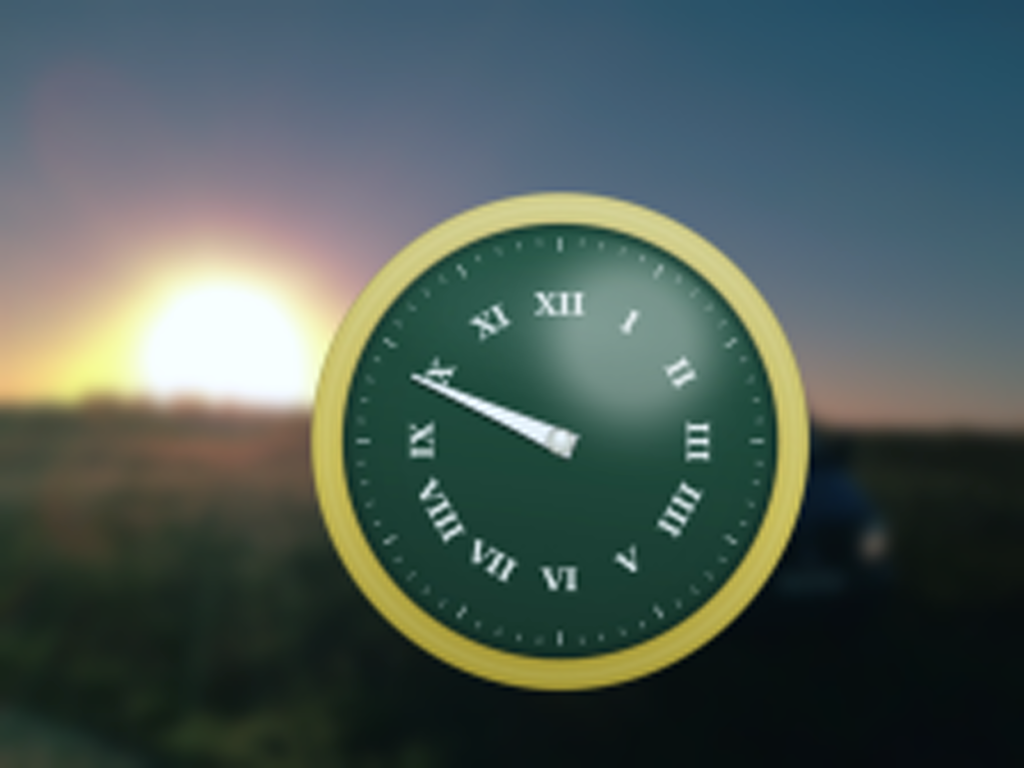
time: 9:49
